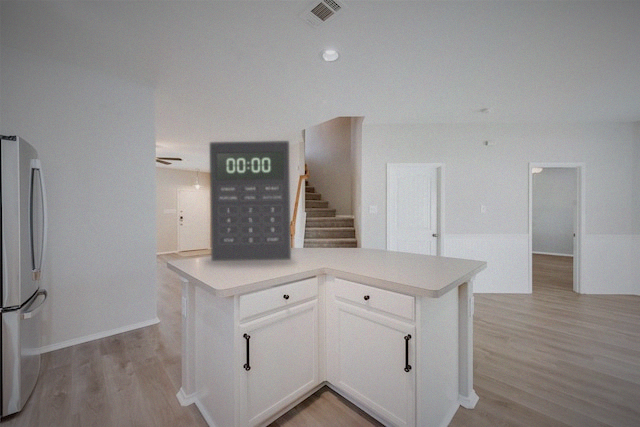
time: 0:00
